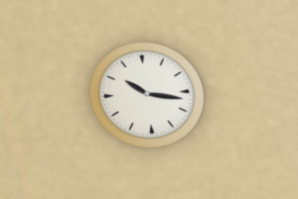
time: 10:17
